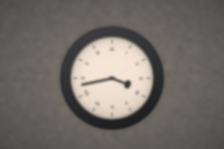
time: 3:43
